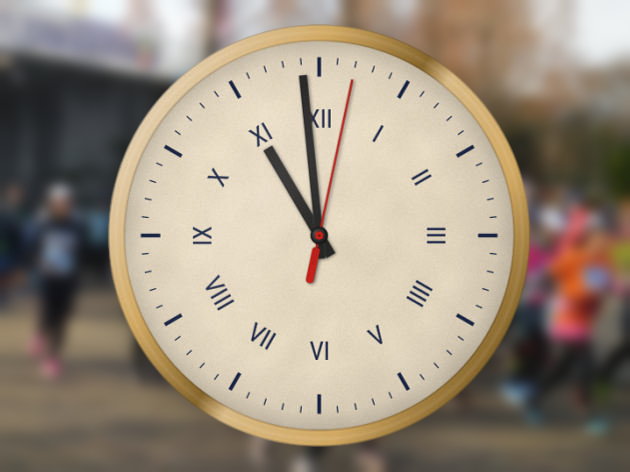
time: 10:59:02
